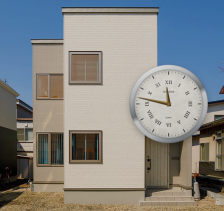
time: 11:47
